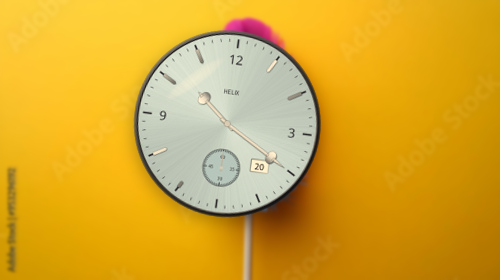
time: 10:20
